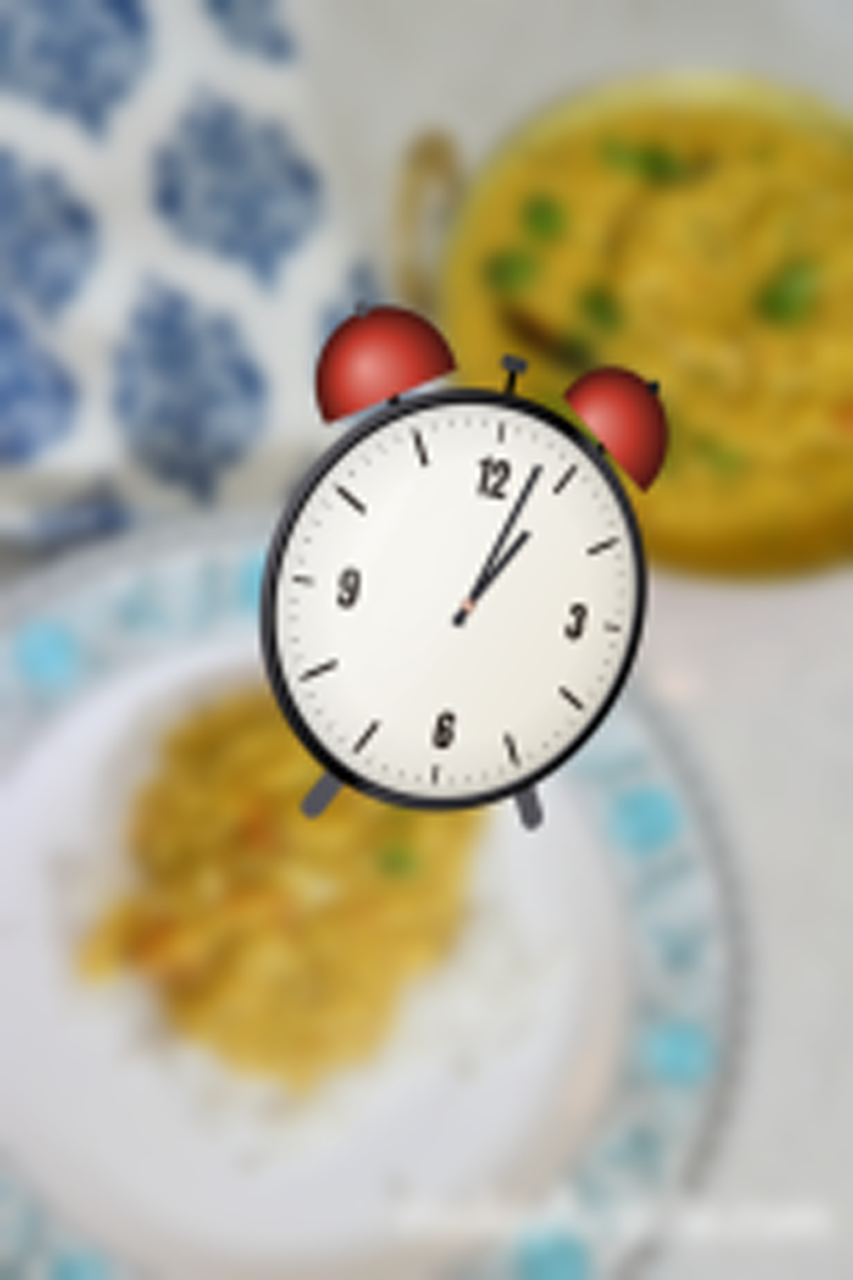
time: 1:03
